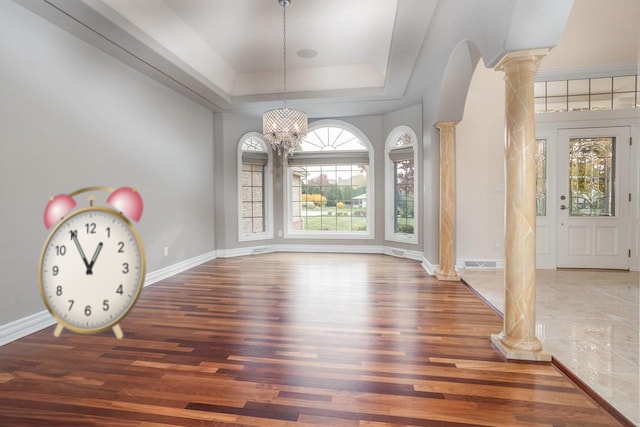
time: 12:55
